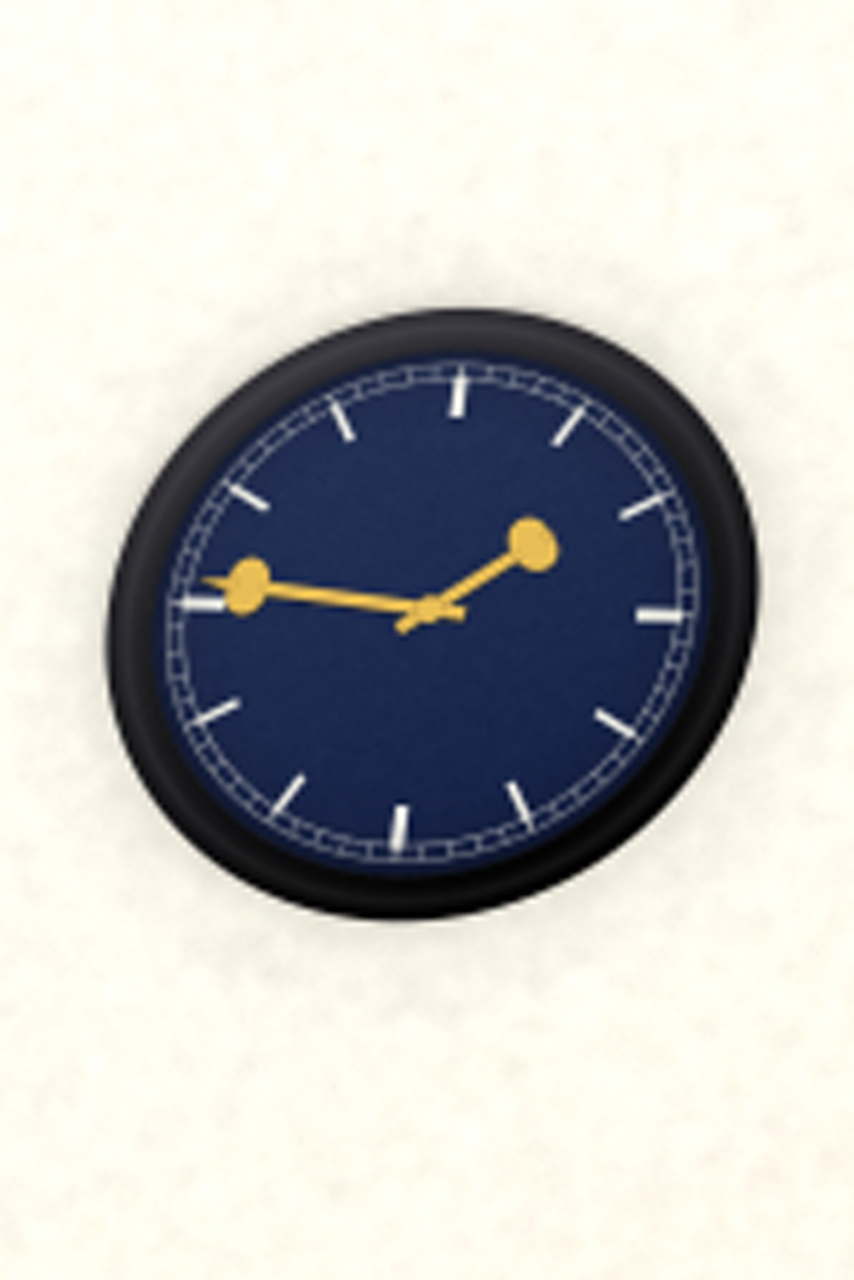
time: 1:46
